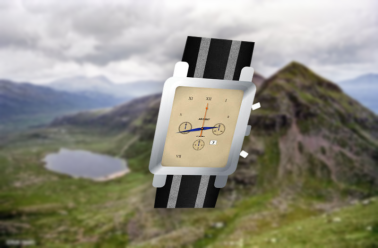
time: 2:43
